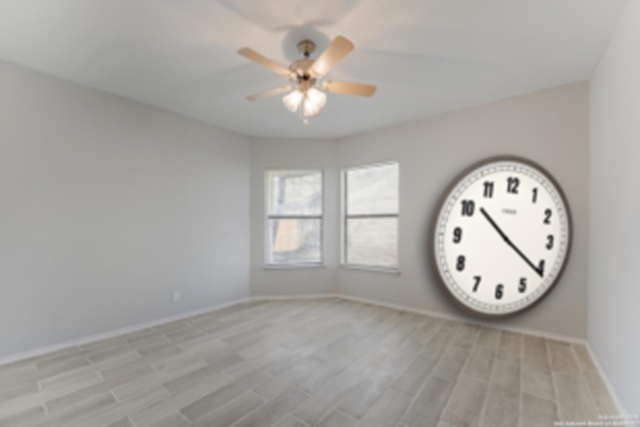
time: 10:21
